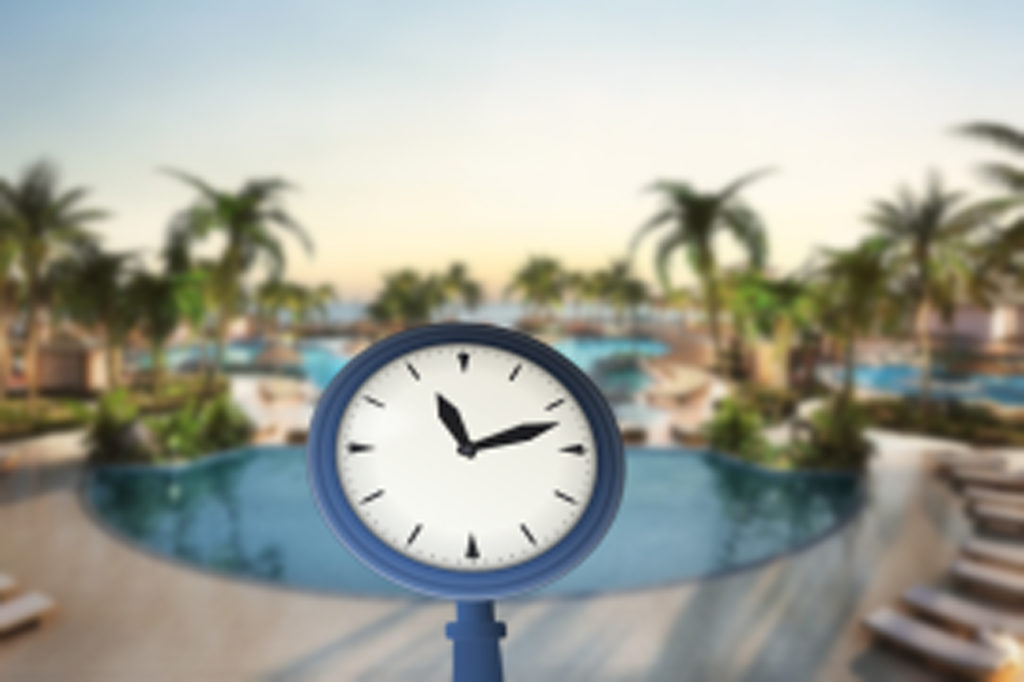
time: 11:12
